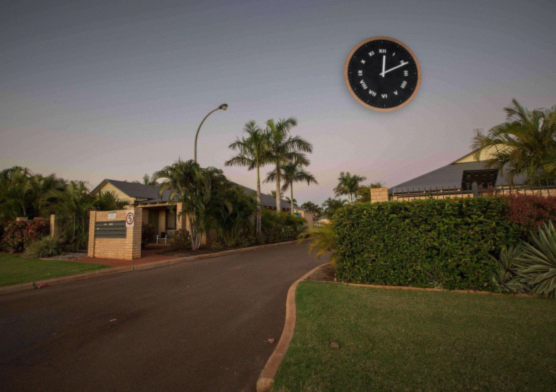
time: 12:11
